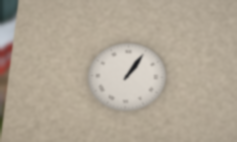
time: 1:05
